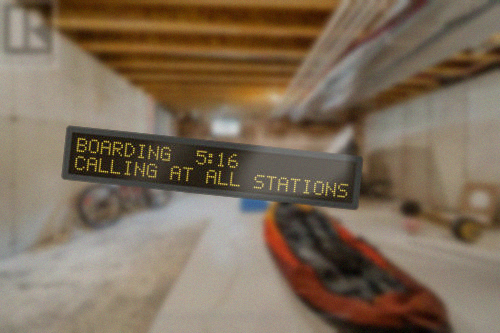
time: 5:16
